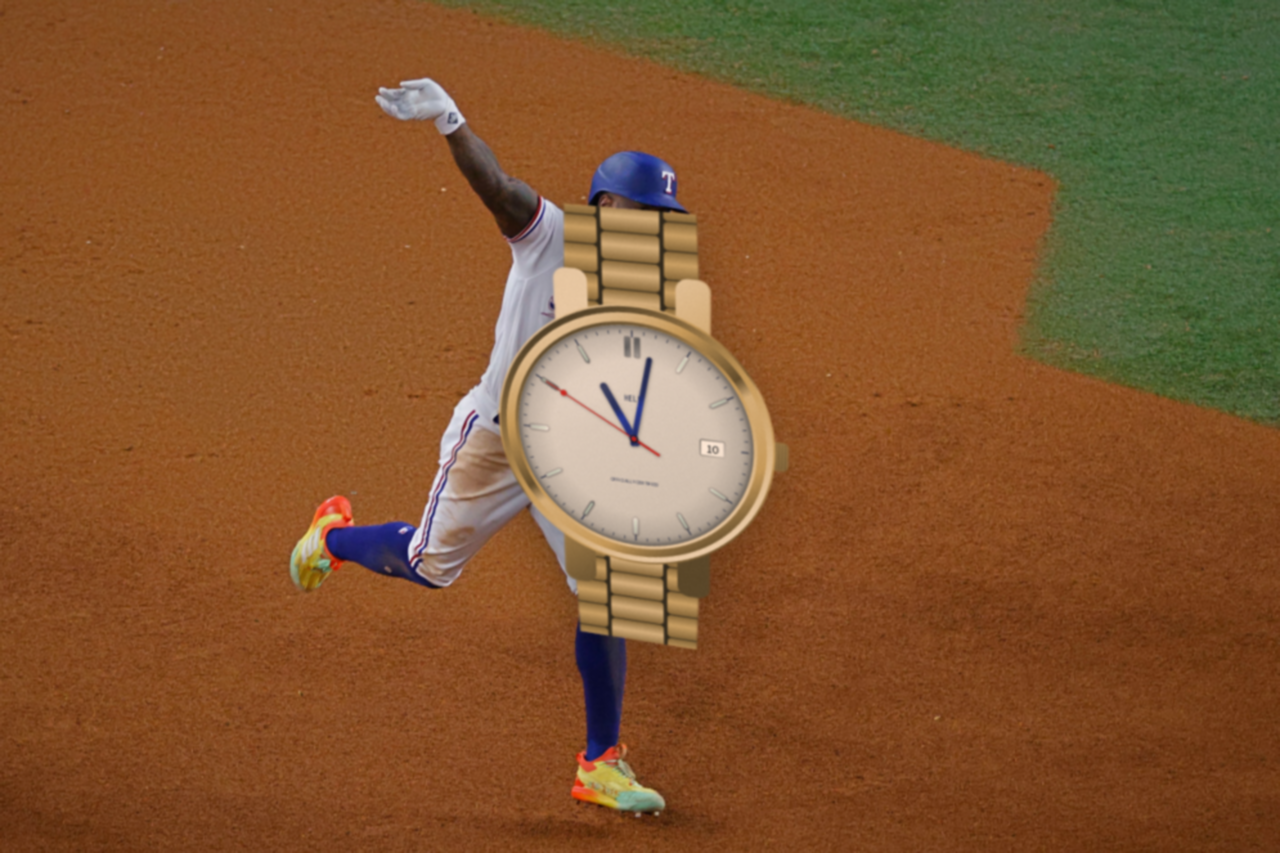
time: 11:01:50
